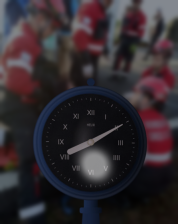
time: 8:10
